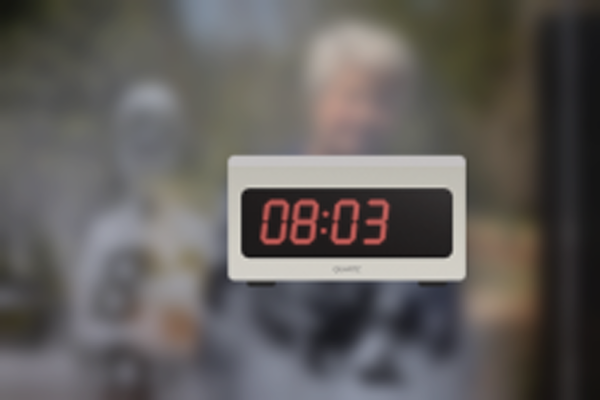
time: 8:03
